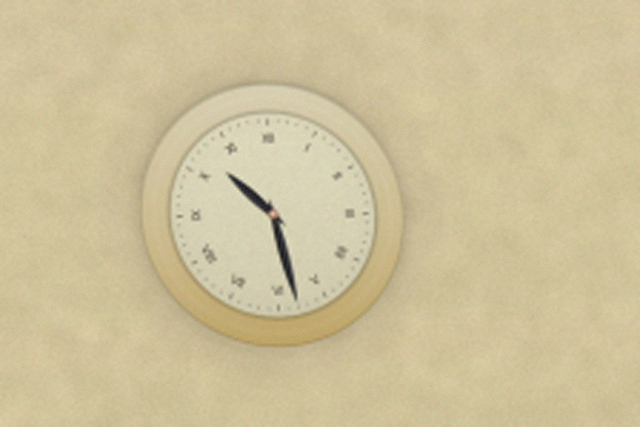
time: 10:28
